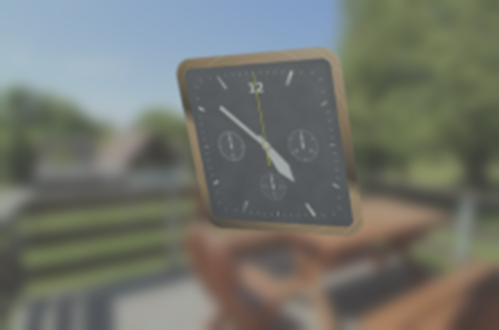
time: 4:52
